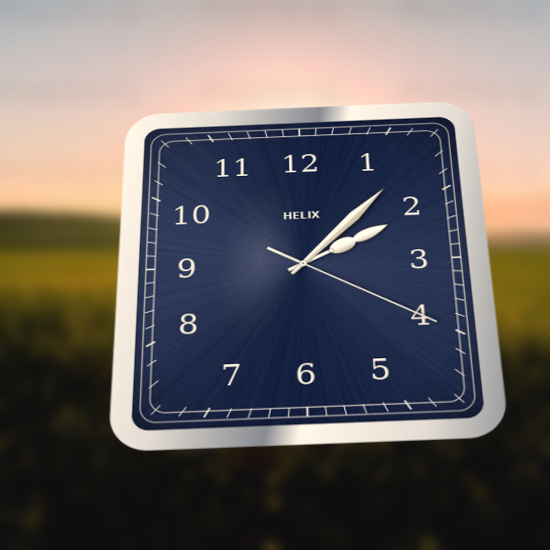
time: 2:07:20
